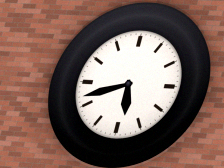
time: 5:42
